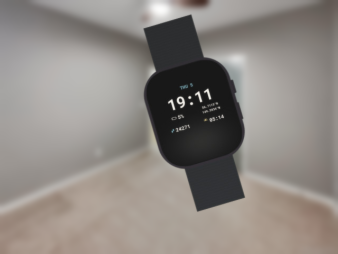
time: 19:11
